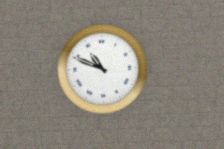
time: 10:49
